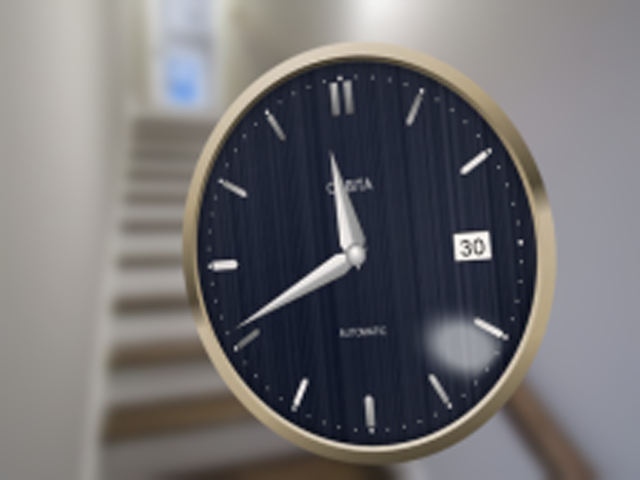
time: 11:41
